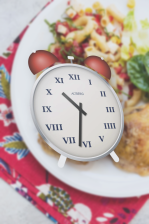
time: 10:32
